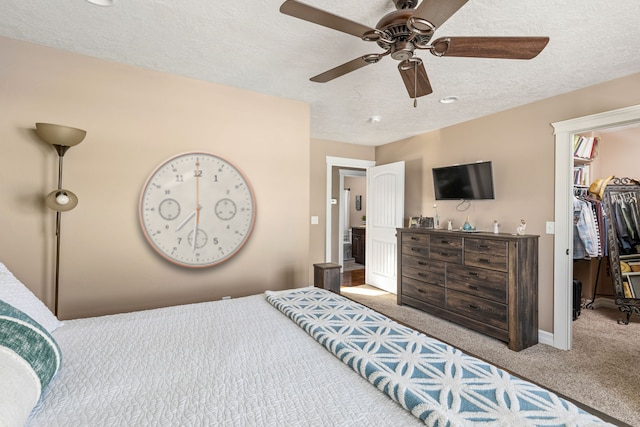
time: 7:31
